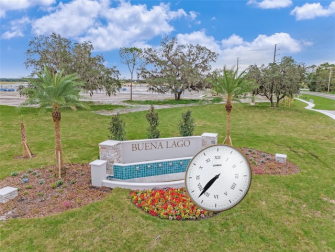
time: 7:37
